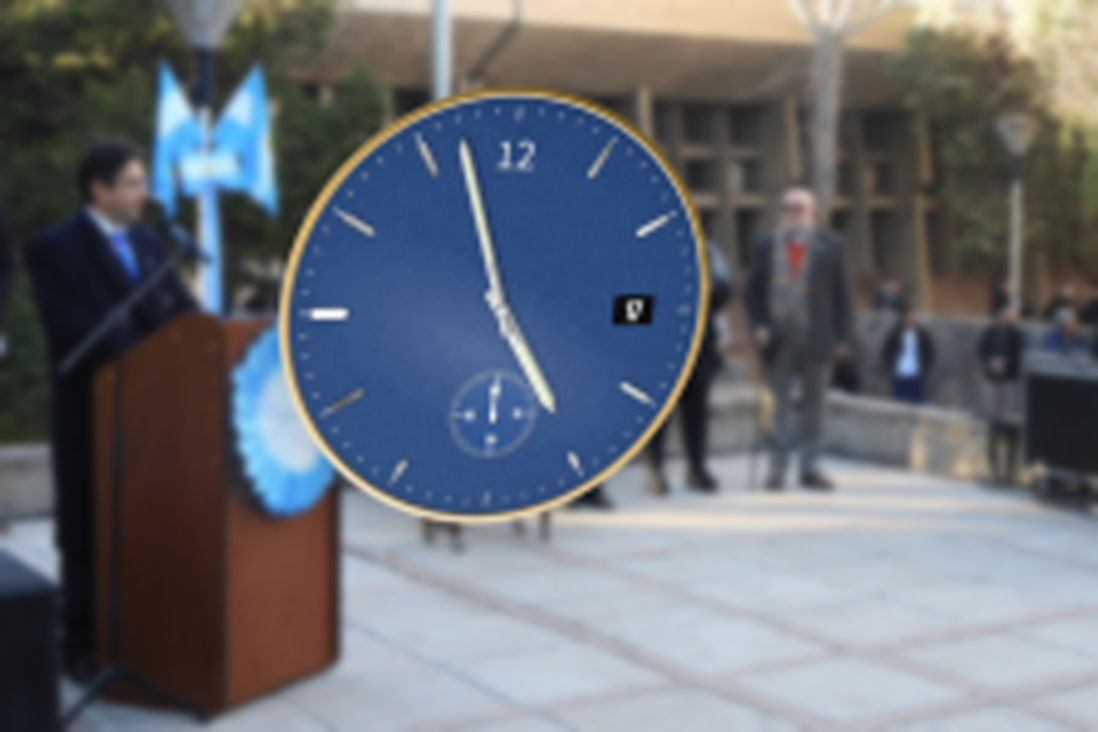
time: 4:57
